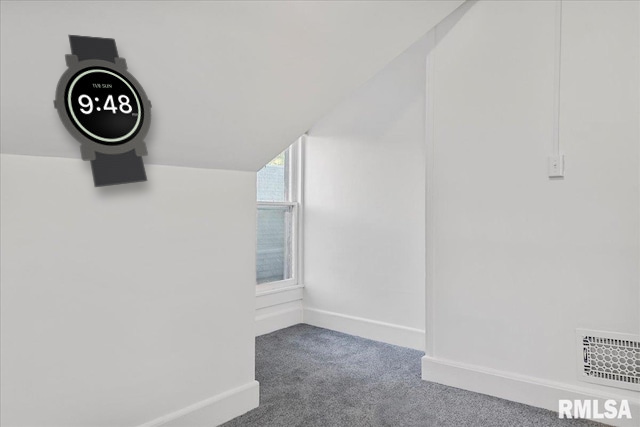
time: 9:48
